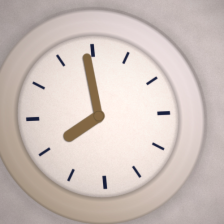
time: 7:59
